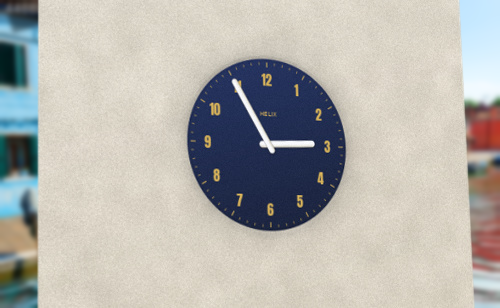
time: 2:55
